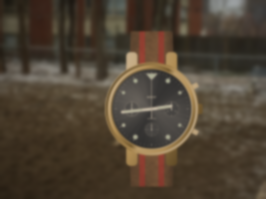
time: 2:44
